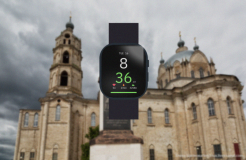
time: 8:36
